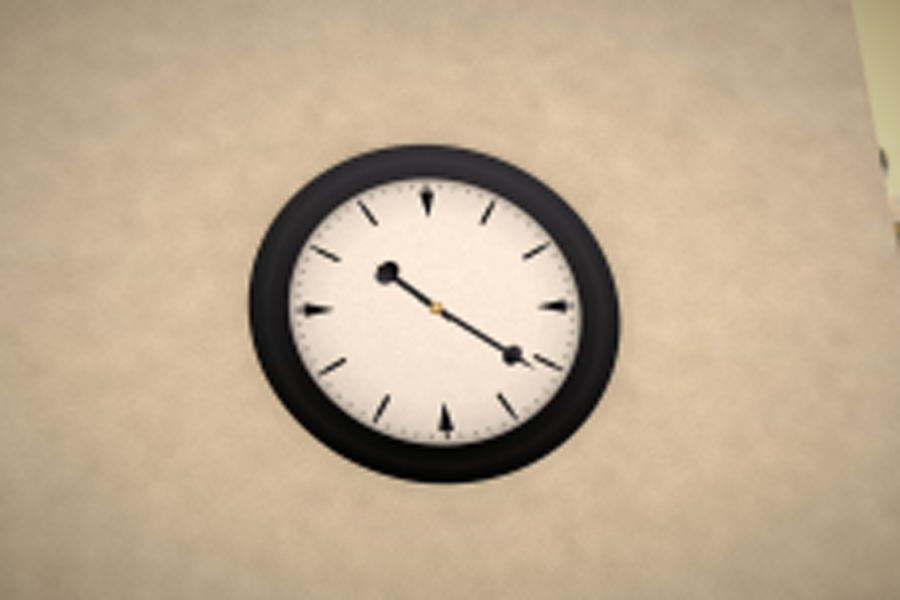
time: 10:21
